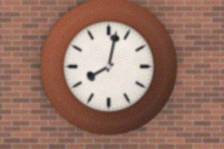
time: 8:02
